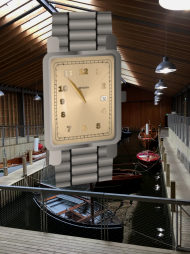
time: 10:54
